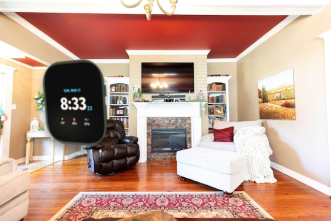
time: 8:33
